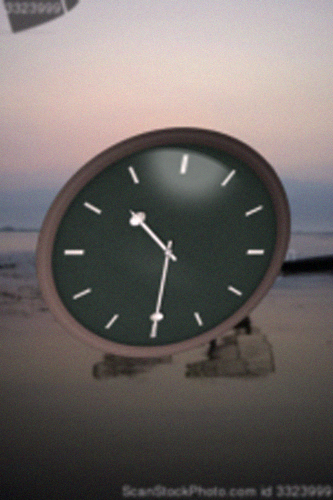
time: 10:30
